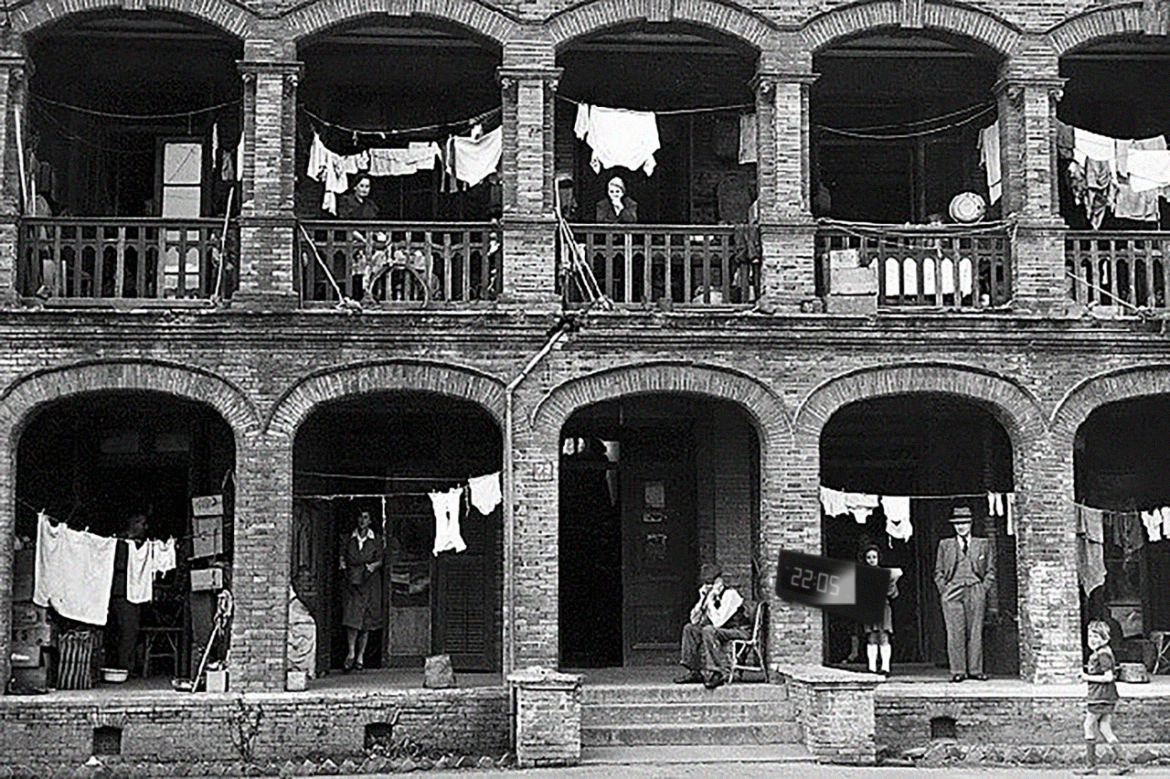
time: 22:05
